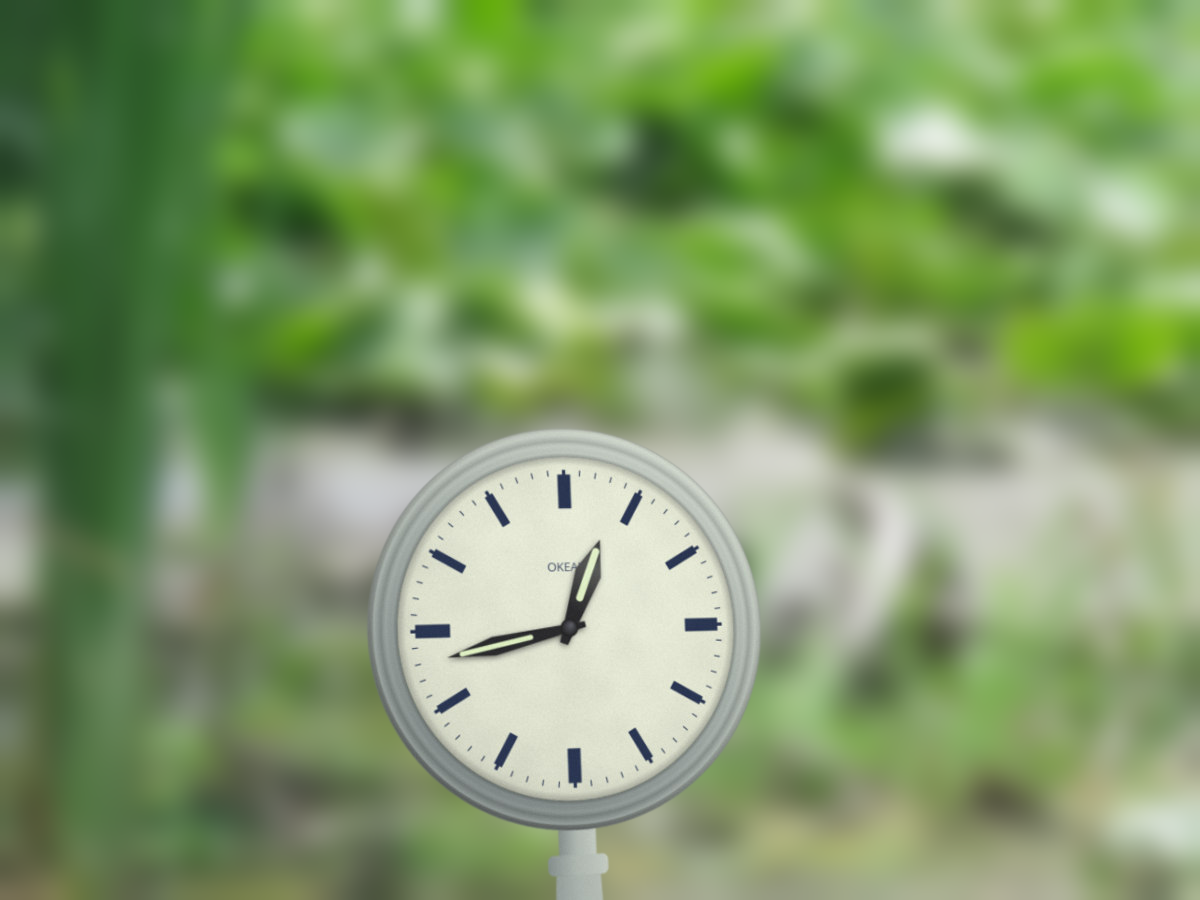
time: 12:43
